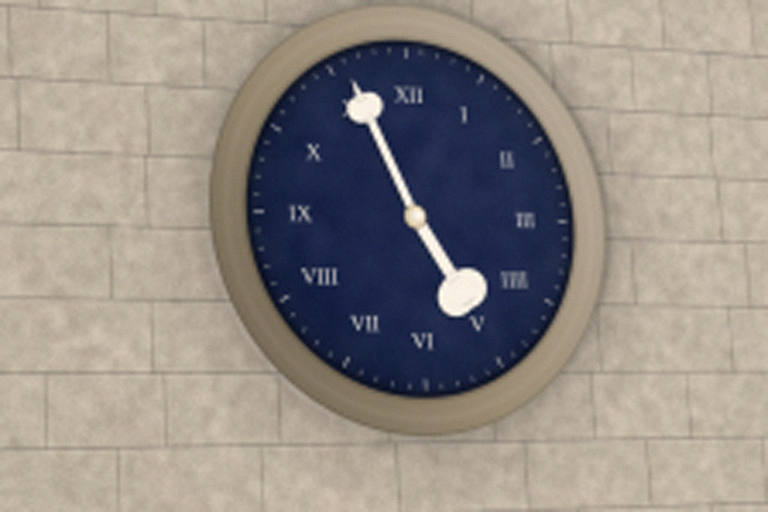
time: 4:56
